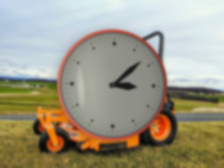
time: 3:08
